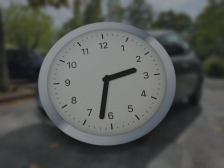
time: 2:32
